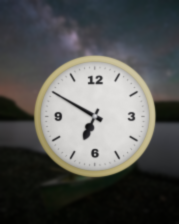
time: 6:50
